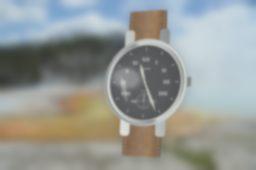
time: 11:26
